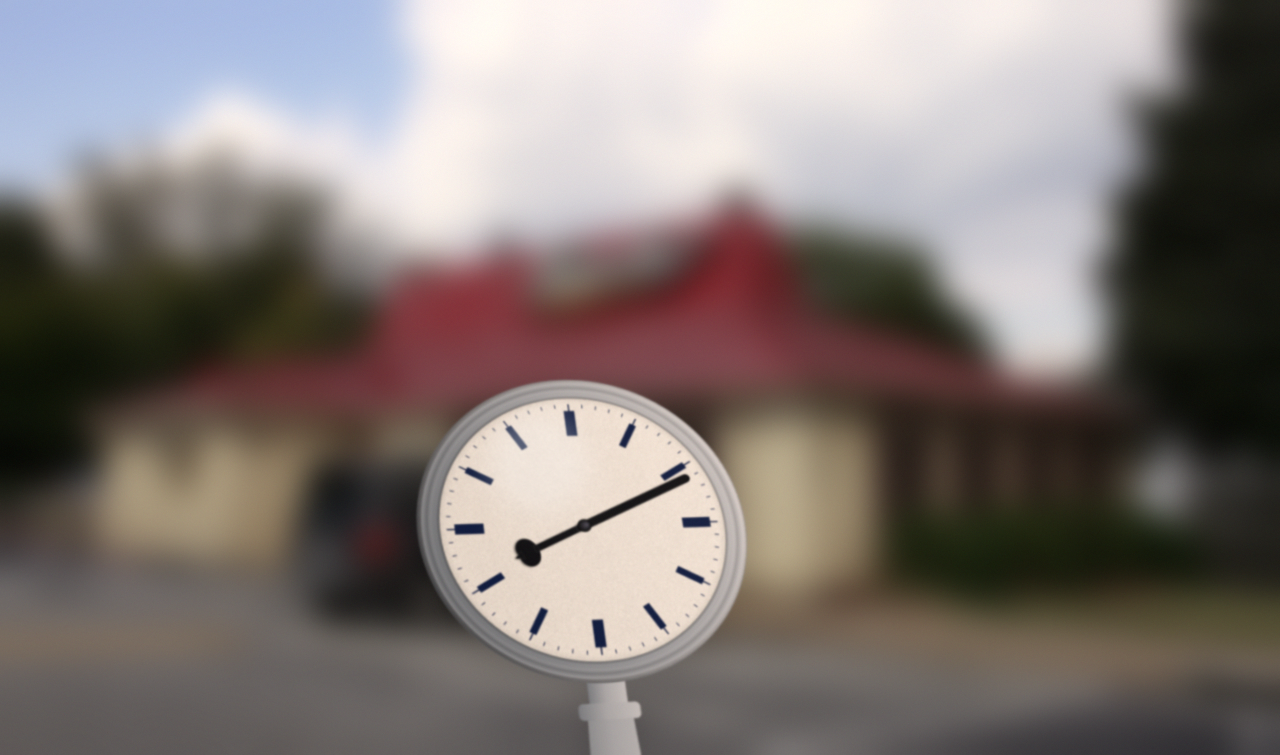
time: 8:11
